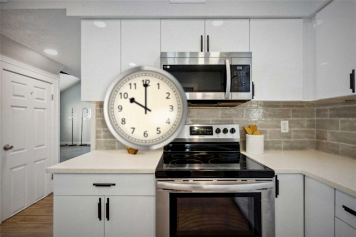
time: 10:00
